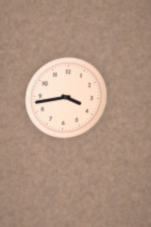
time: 3:43
